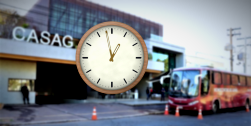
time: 12:58
